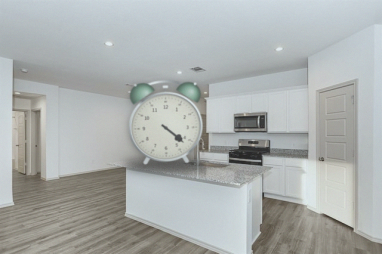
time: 4:22
